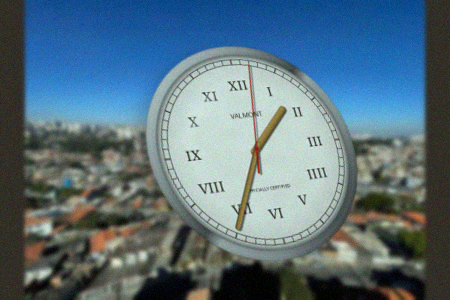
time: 1:35:02
